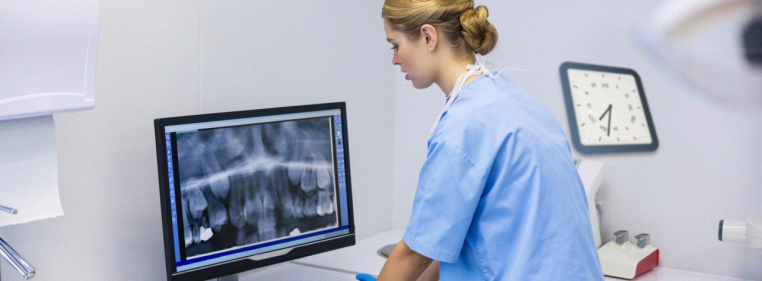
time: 7:33
